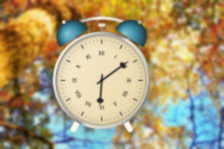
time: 6:09
